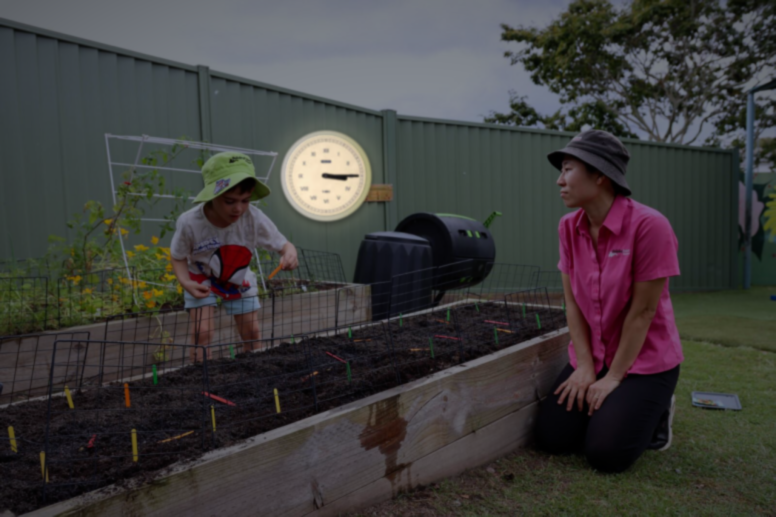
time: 3:15
